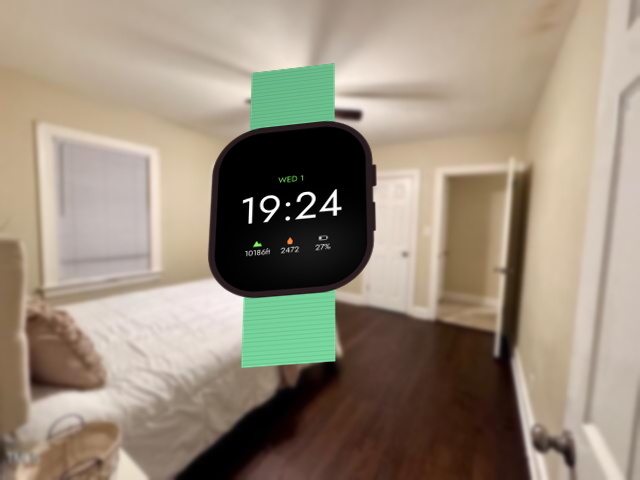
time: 19:24
